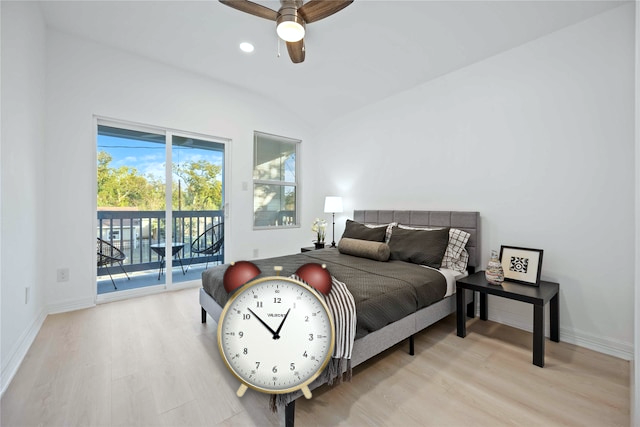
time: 12:52
